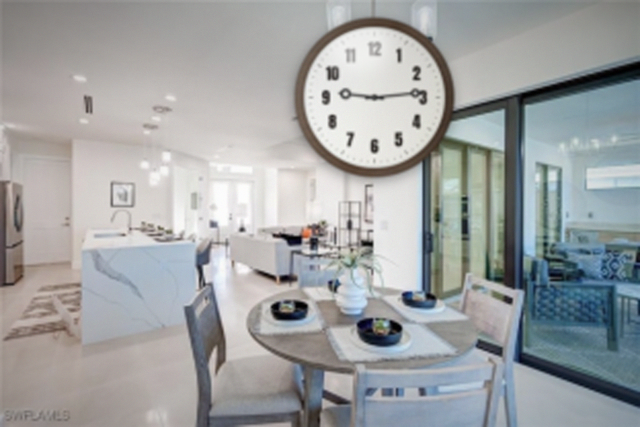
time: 9:14
